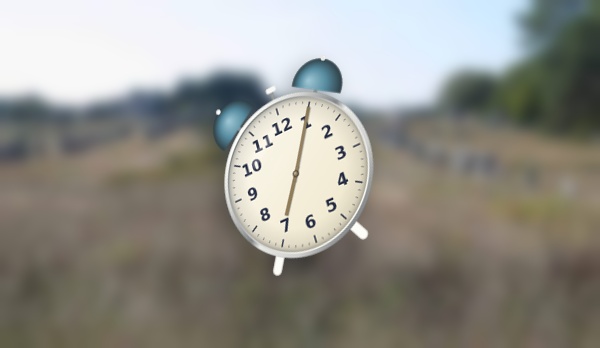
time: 7:05
